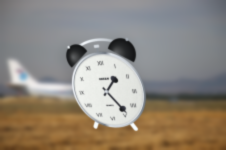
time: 1:24
